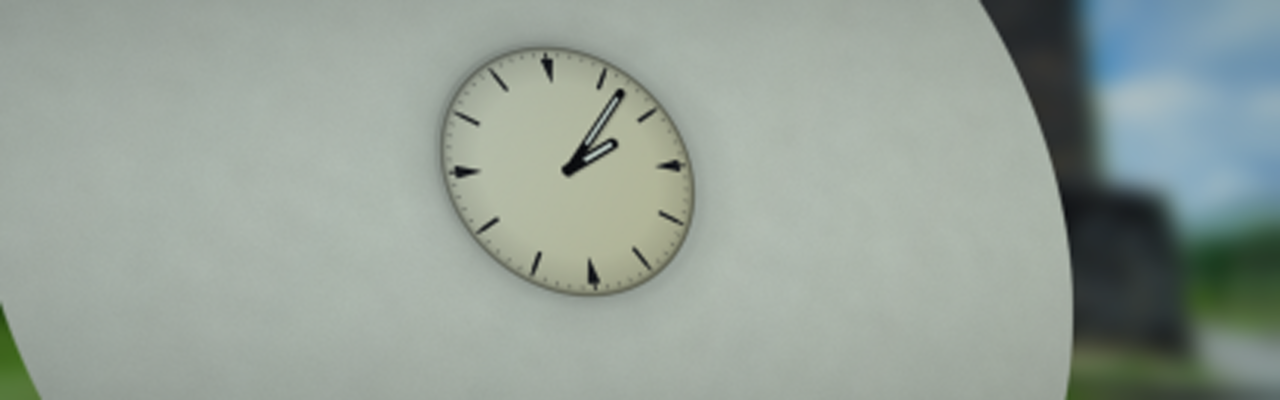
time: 2:07
